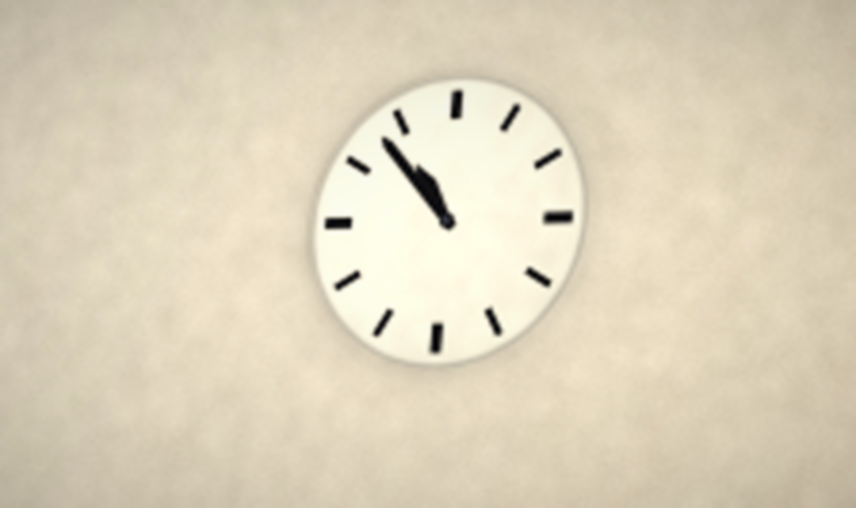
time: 10:53
